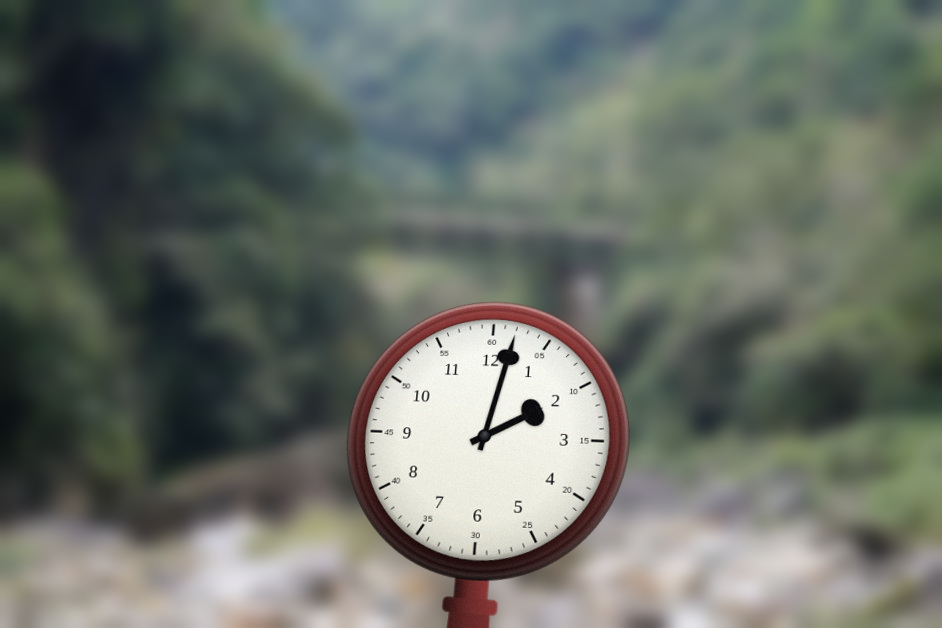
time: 2:02
